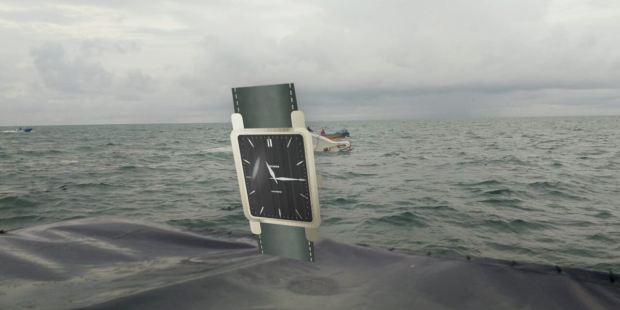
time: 11:15
